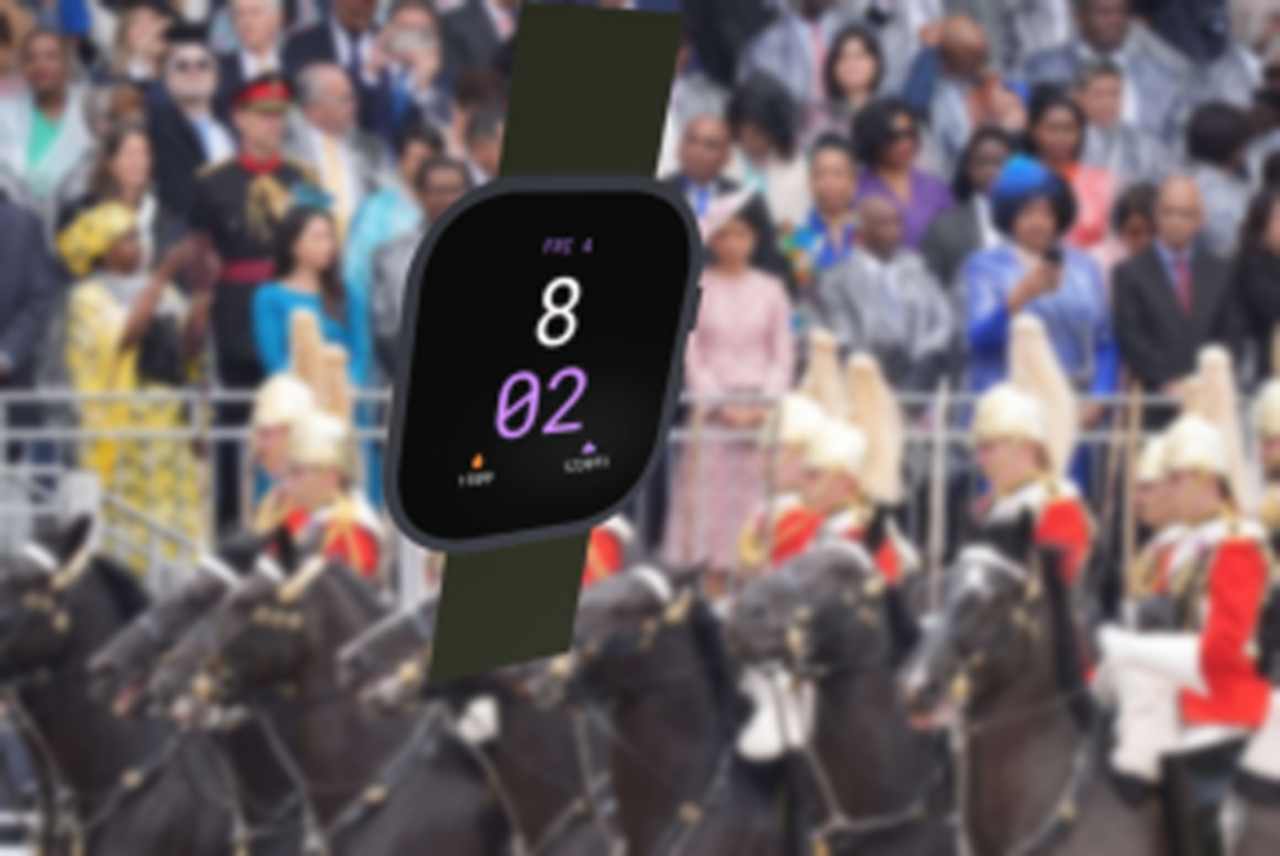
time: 8:02
